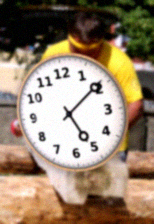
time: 5:09
